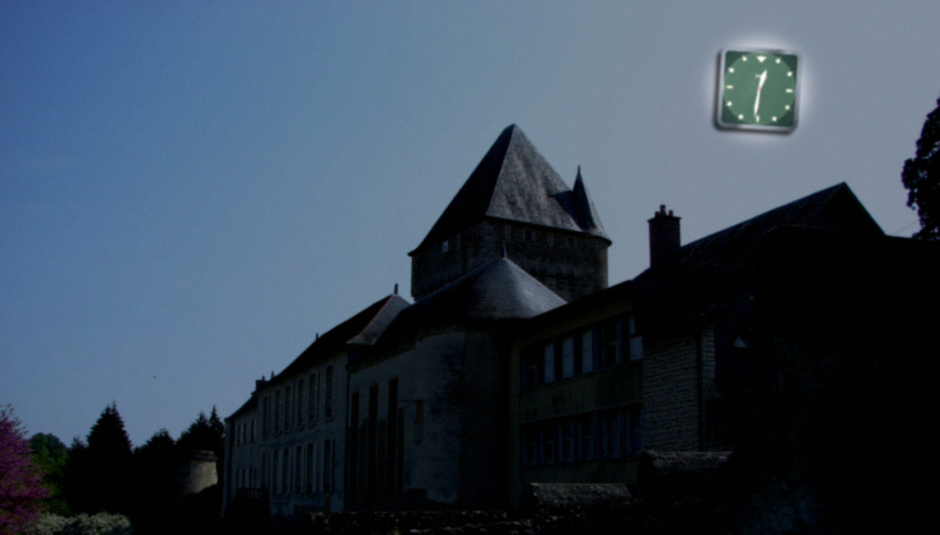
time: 12:31
